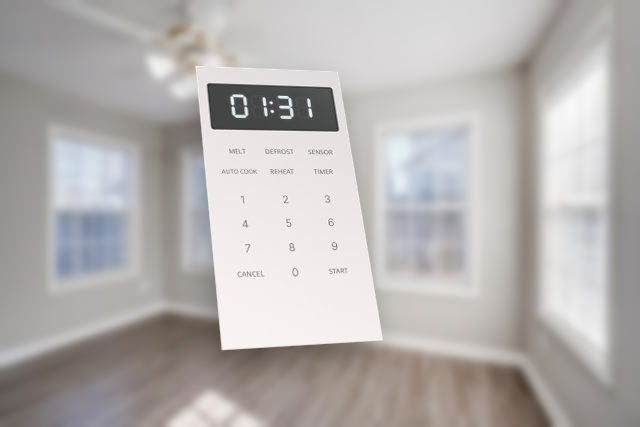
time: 1:31
